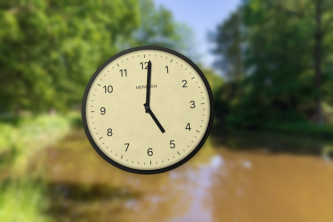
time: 5:01
